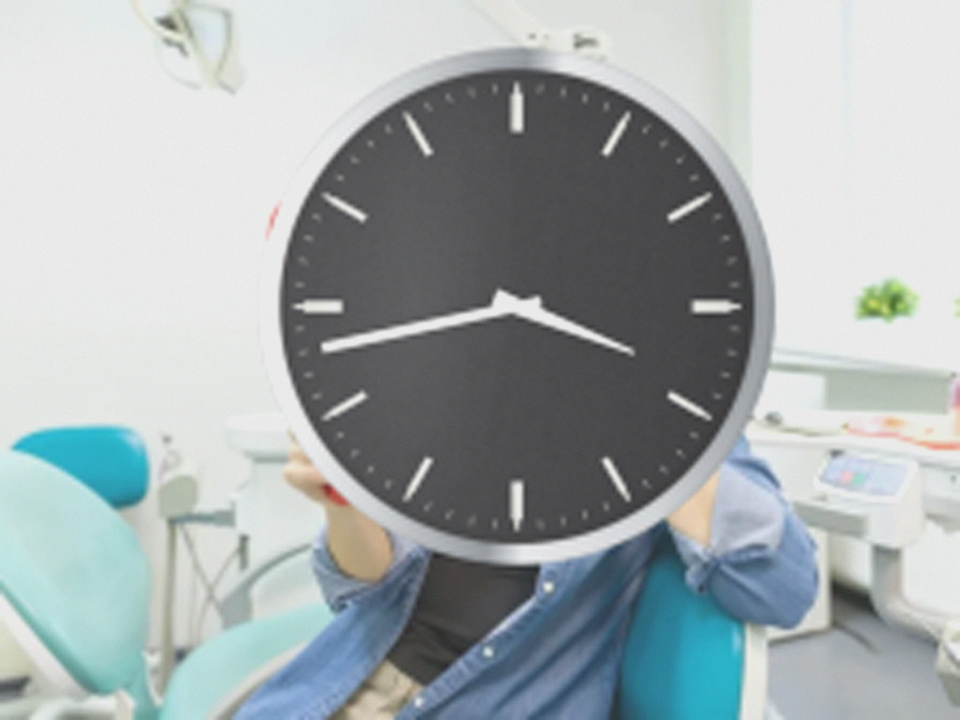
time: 3:43
